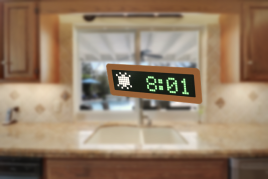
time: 8:01
